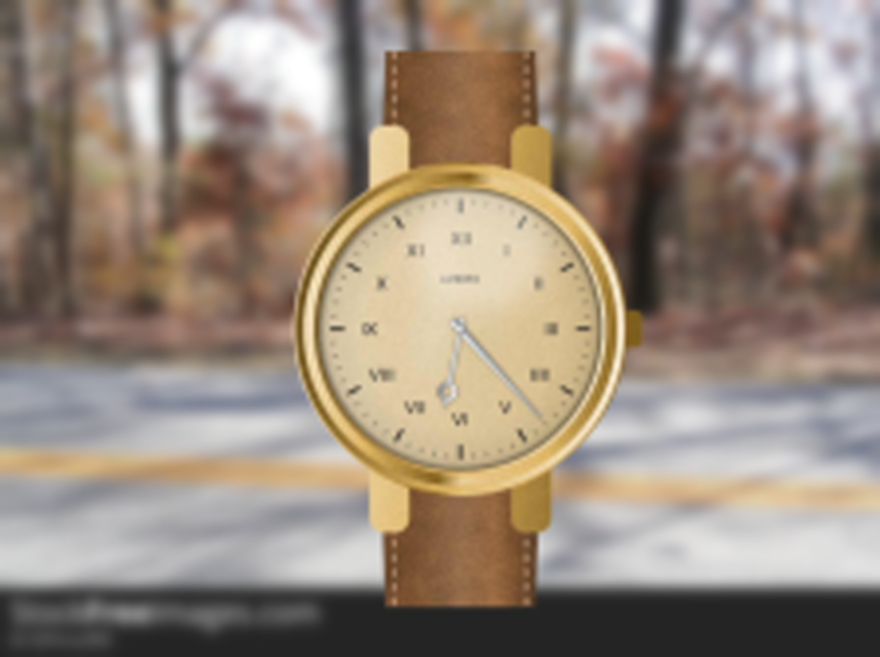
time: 6:23
